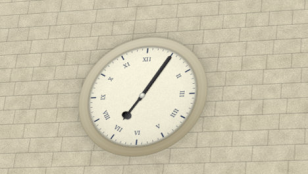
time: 7:05
